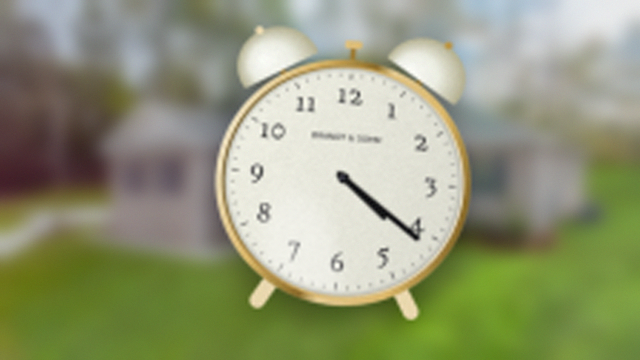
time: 4:21
